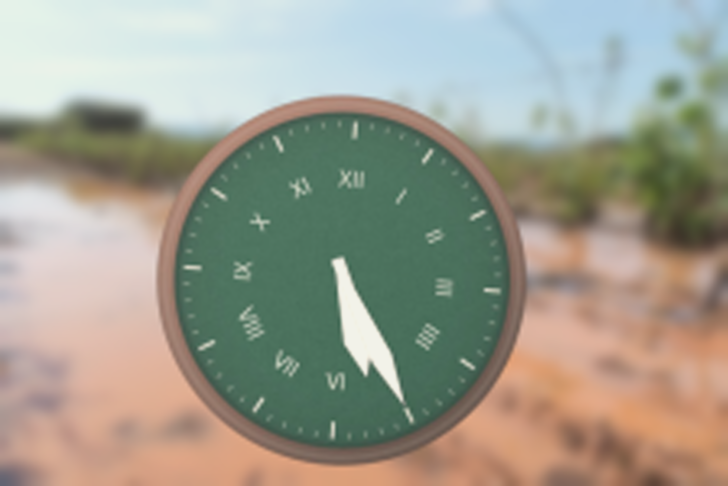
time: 5:25
